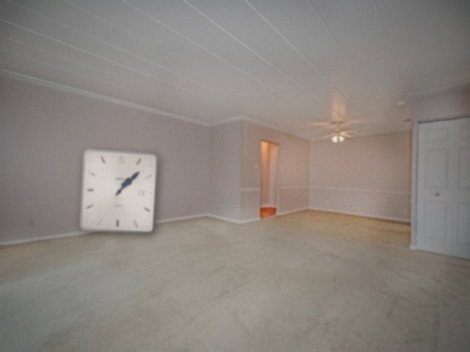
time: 1:07
